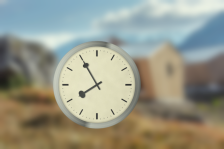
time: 7:55
